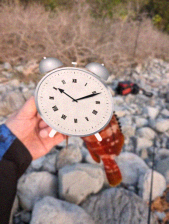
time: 10:11
